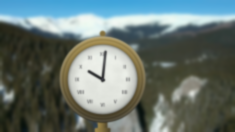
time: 10:01
